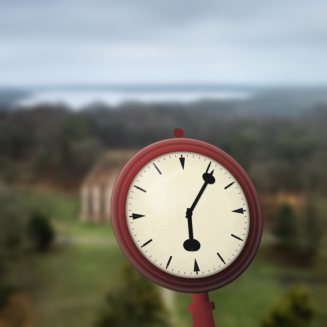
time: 6:06
